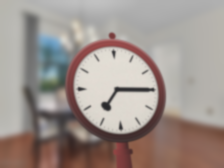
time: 7:15
